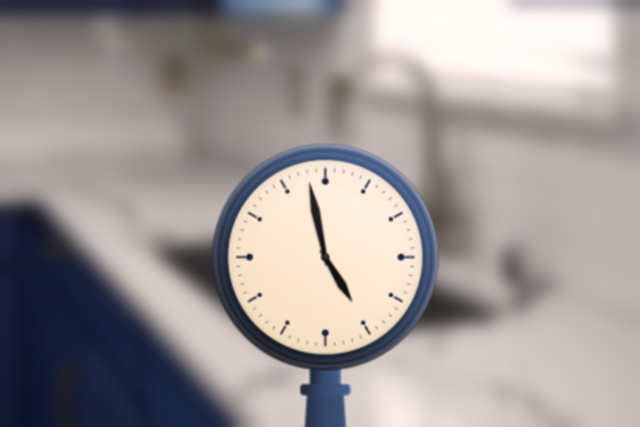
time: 4:58
